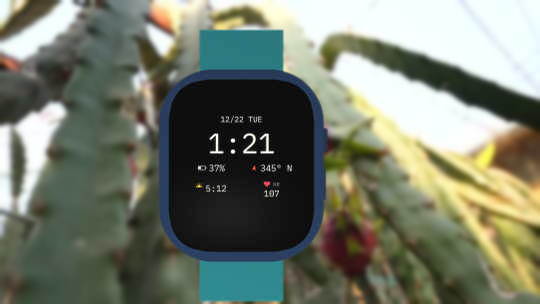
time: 1:21
